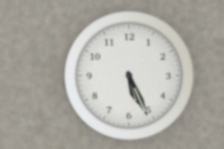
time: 5:26
